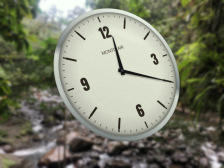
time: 12:20
